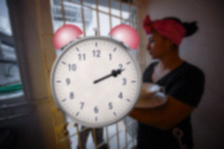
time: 2:11
